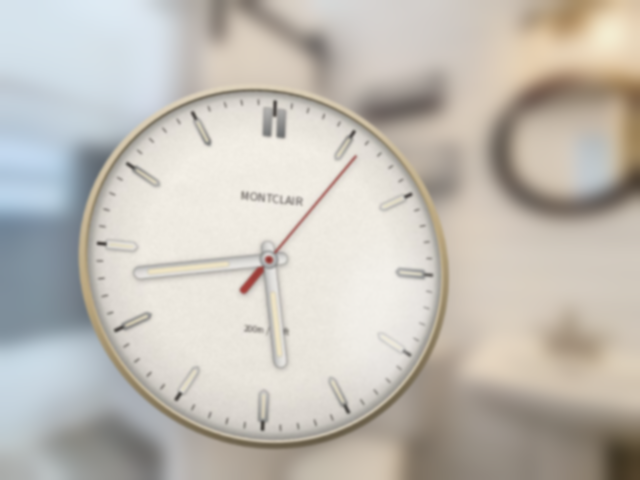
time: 5:43:06
